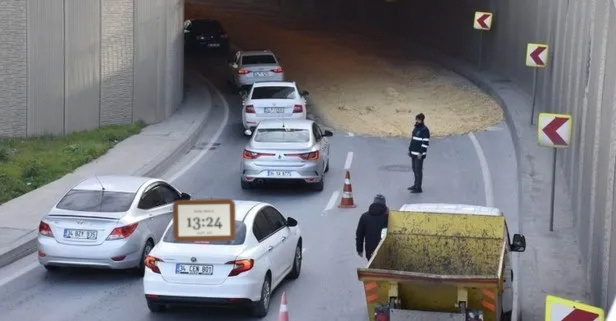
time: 13:24
